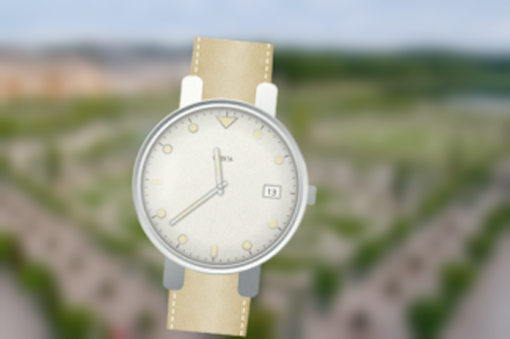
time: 11:38
